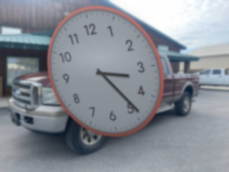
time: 3:24
